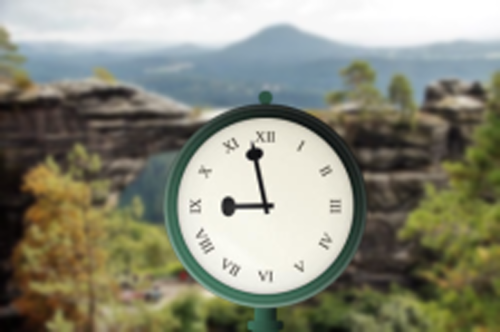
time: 8:58
